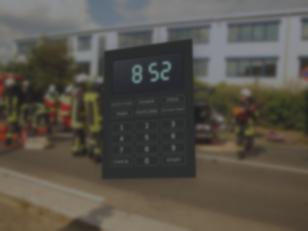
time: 8:52
